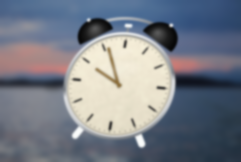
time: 9:56
